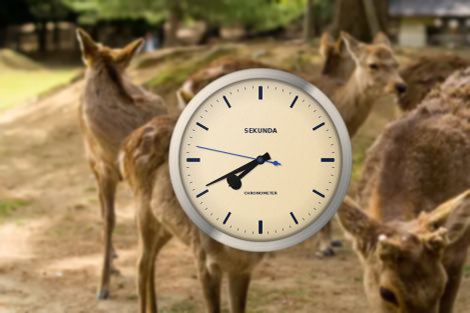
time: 7:40:47
